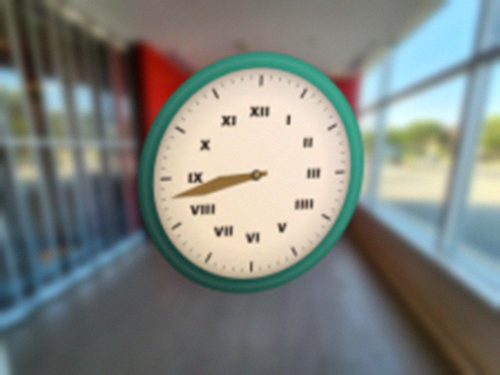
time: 8:43
